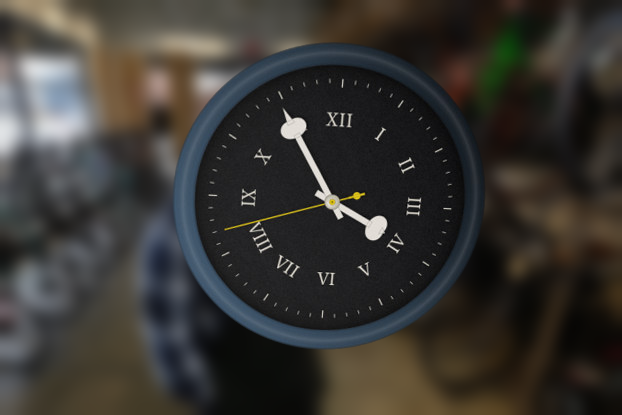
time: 3:54:42
